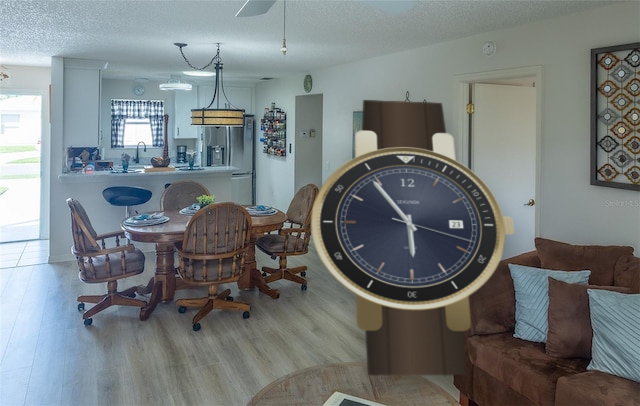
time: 5:54:18
